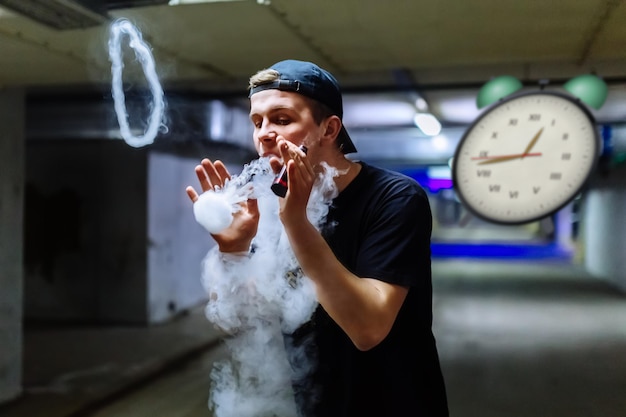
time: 12:42:44
